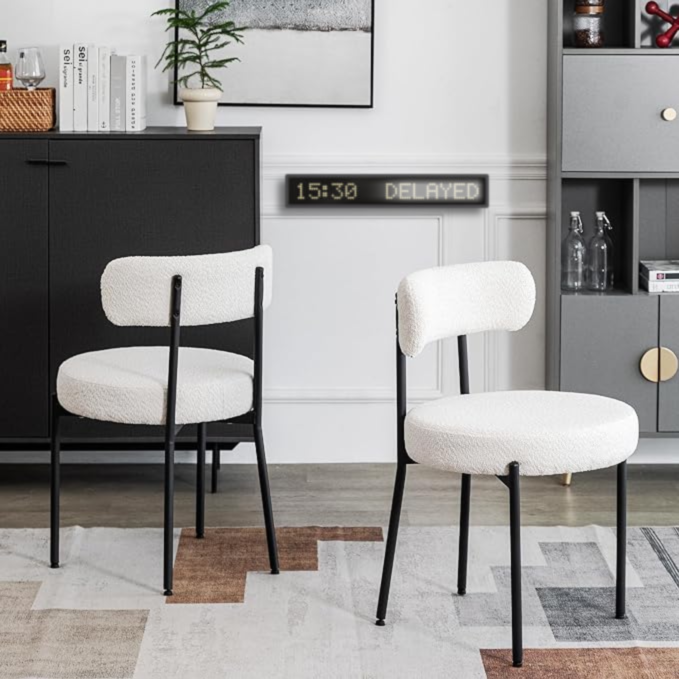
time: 15:30
